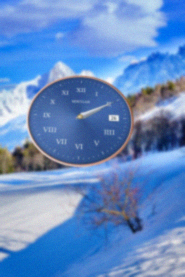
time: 2:10
